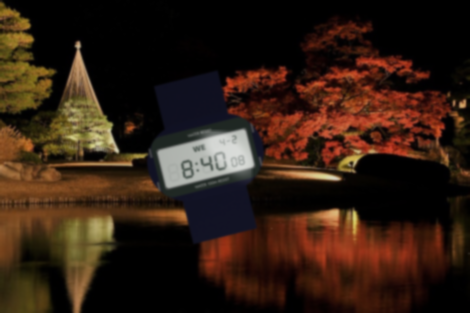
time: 8:40
